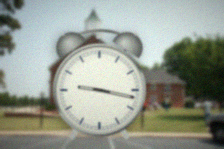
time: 9:17
